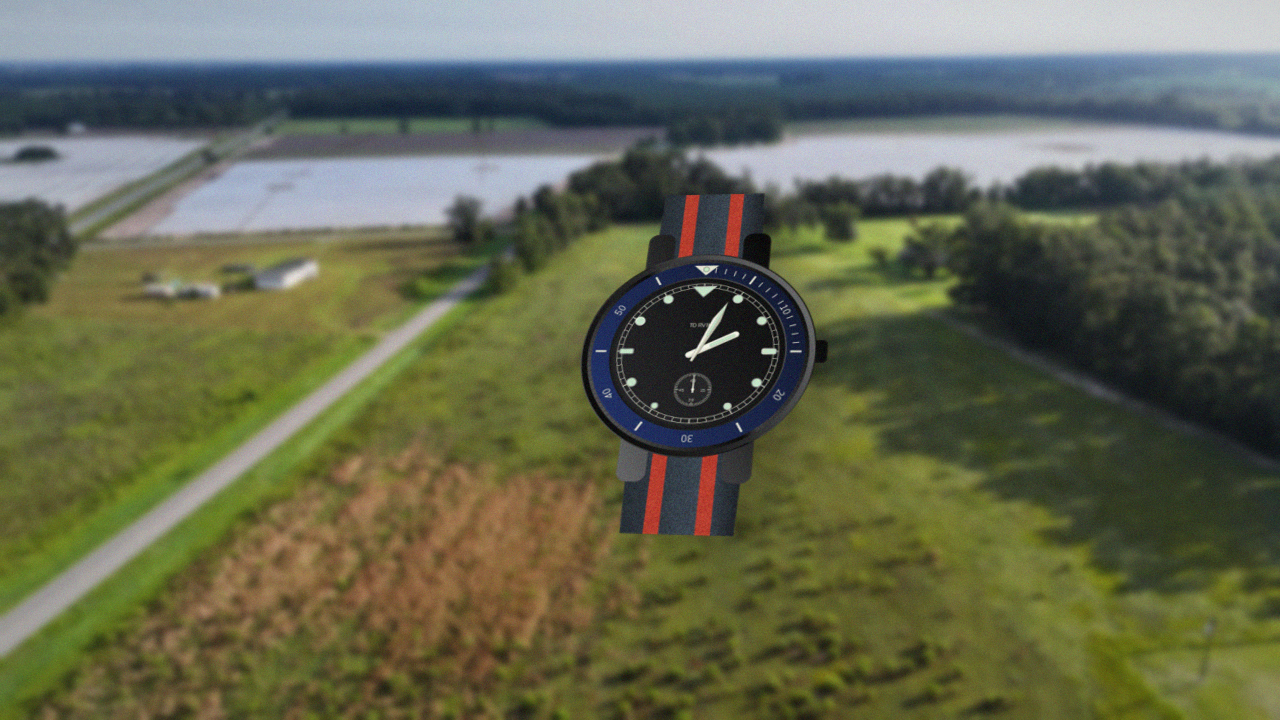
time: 2:04
